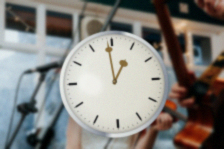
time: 12:59
